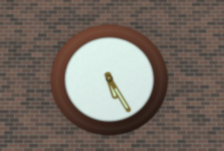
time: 5:25
